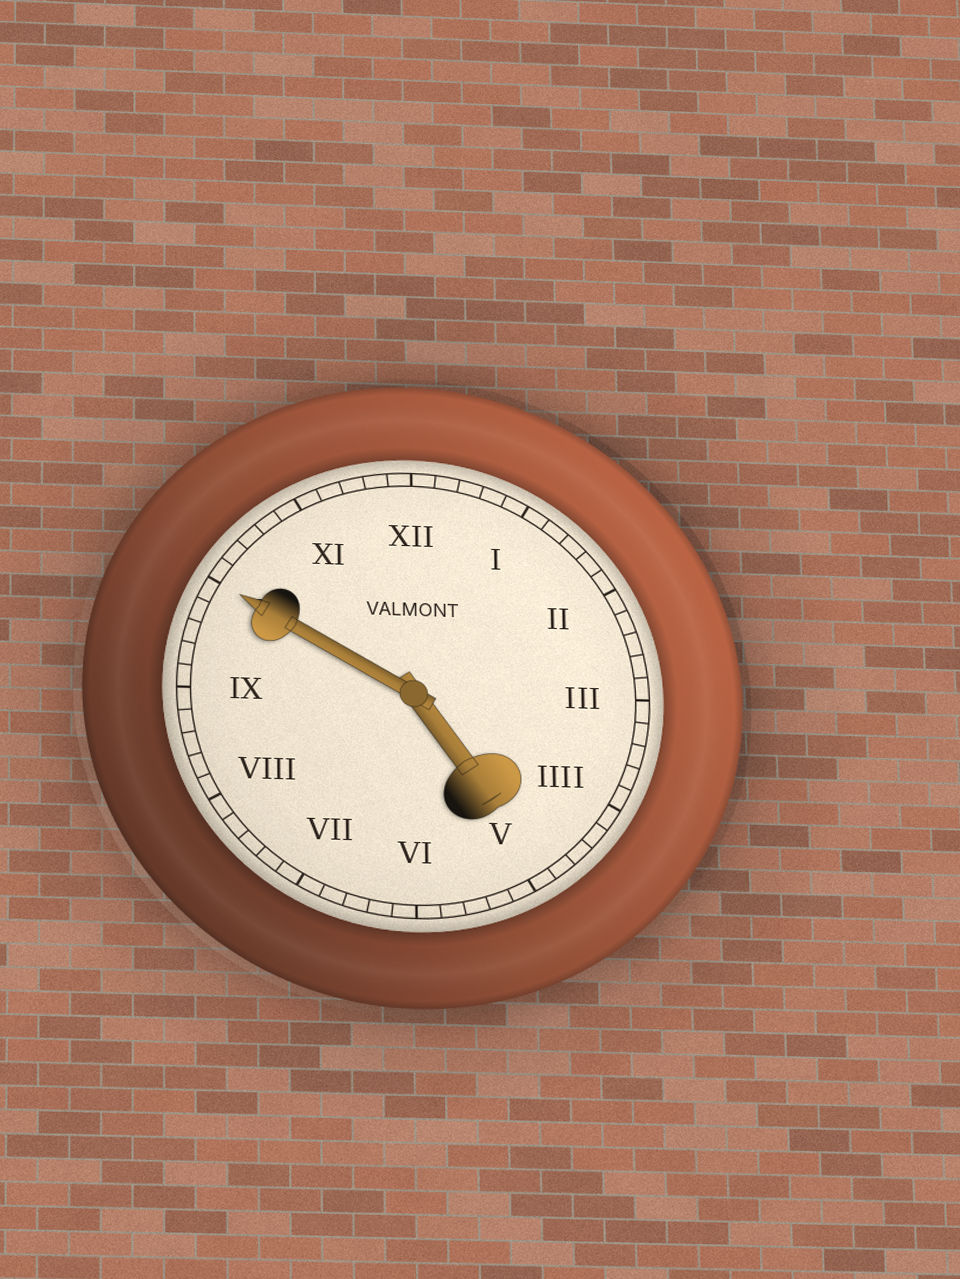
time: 4:50
